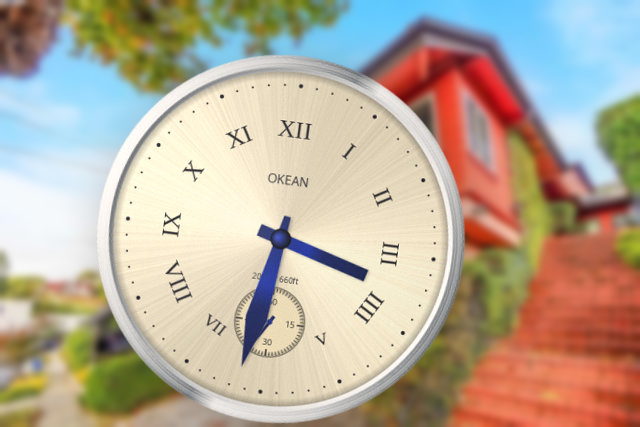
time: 3:31:35
